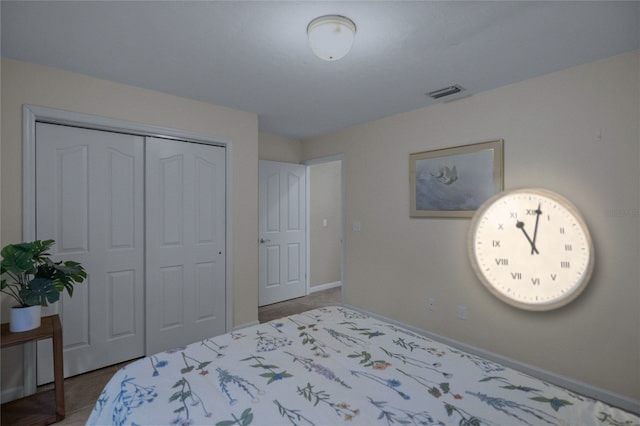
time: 11:02
